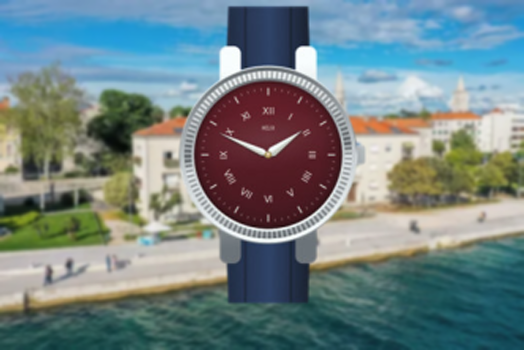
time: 1:49
